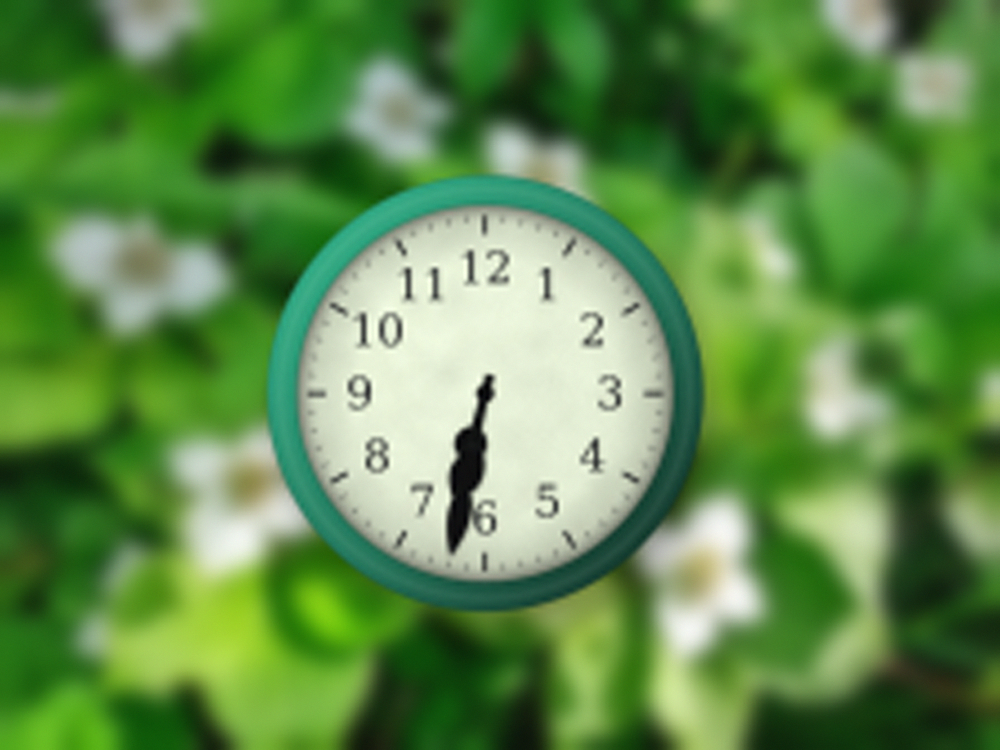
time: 6:32
